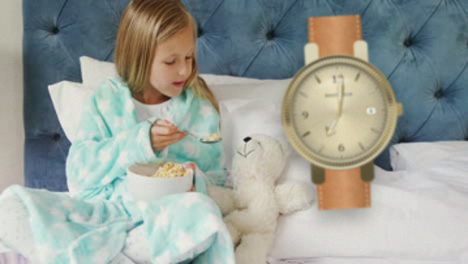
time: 7:01
